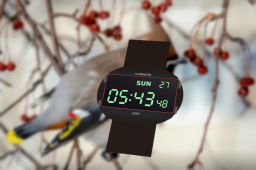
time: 5:43:48
